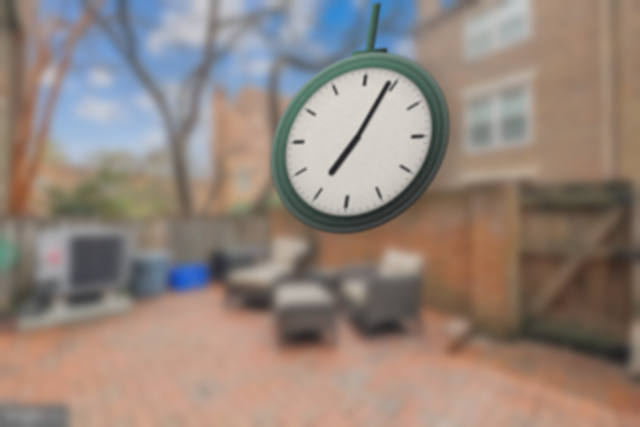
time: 7:04
